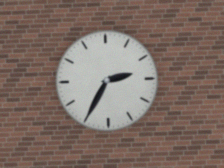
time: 2:35
